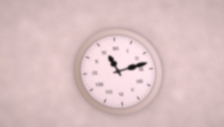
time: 11:13
